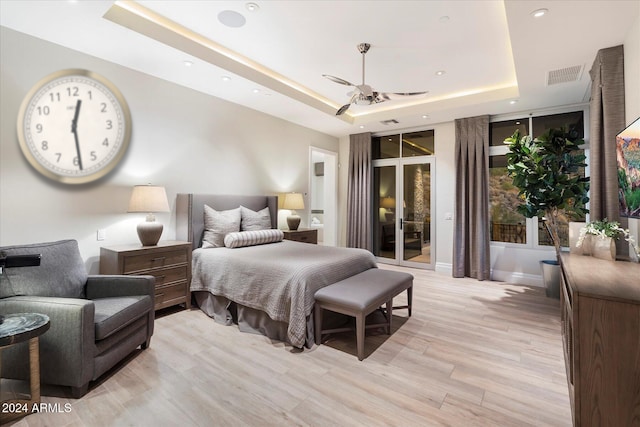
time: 12:29
